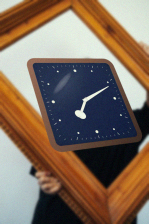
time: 7:11
